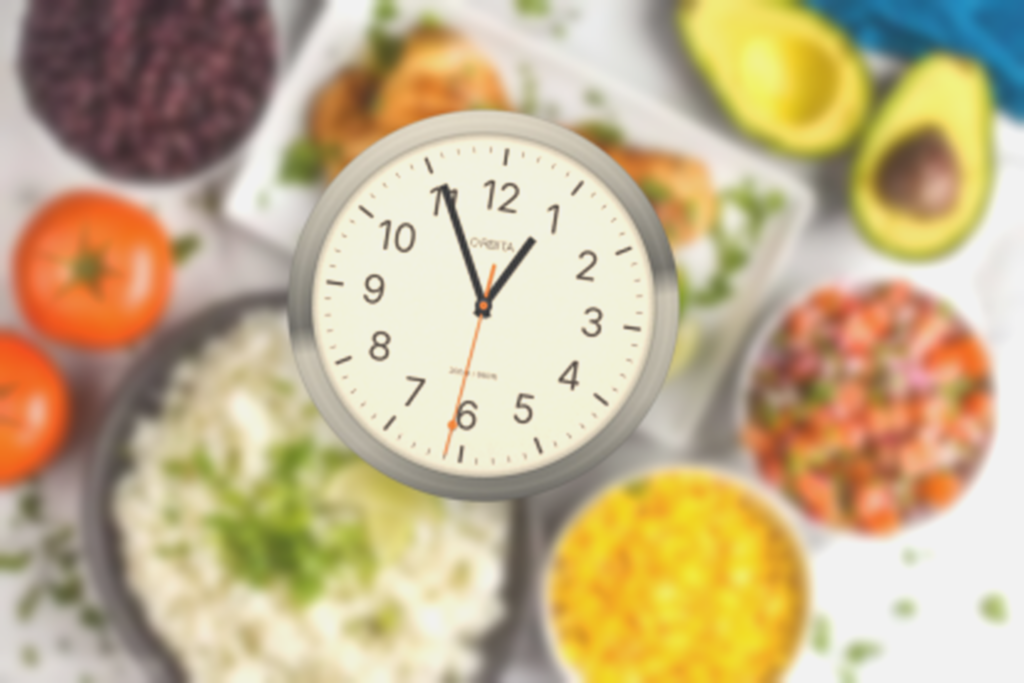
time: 12:55:31
